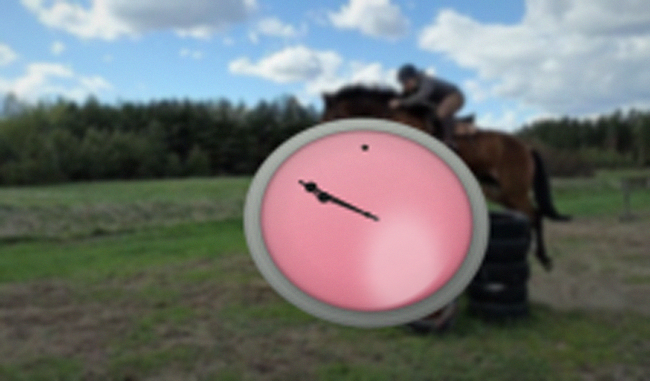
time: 9:50
